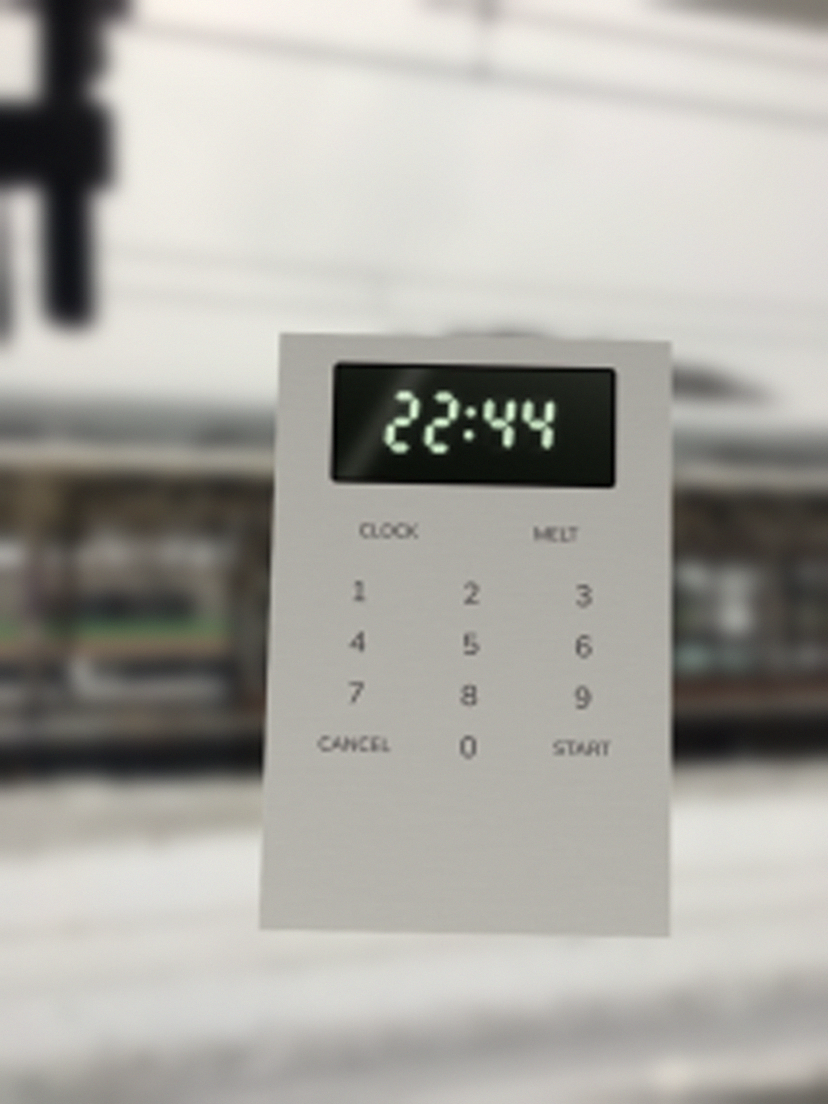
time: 22:44
